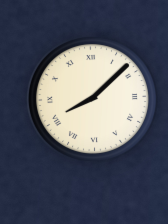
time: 8:08
